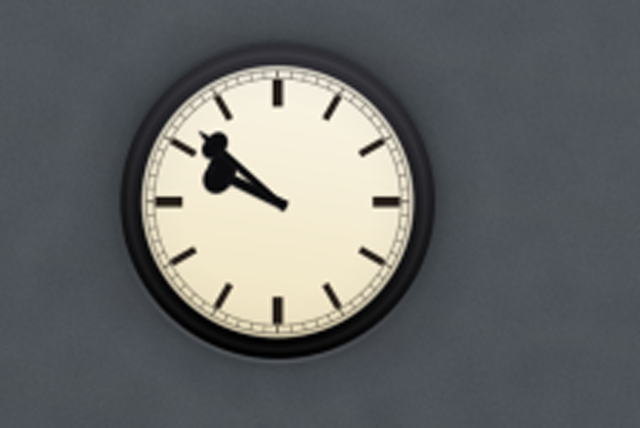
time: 9:52
